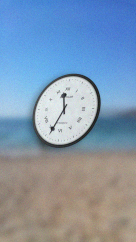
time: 11:34
